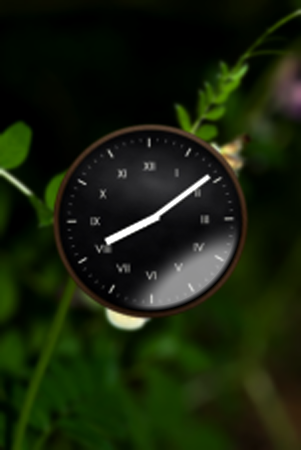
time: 8:09
